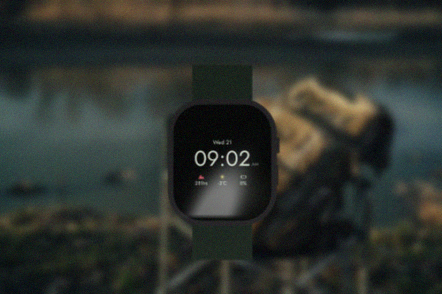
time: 9:02
